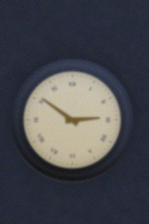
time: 2:51
